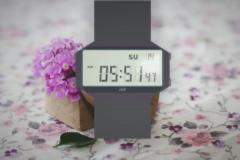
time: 5:51:47
